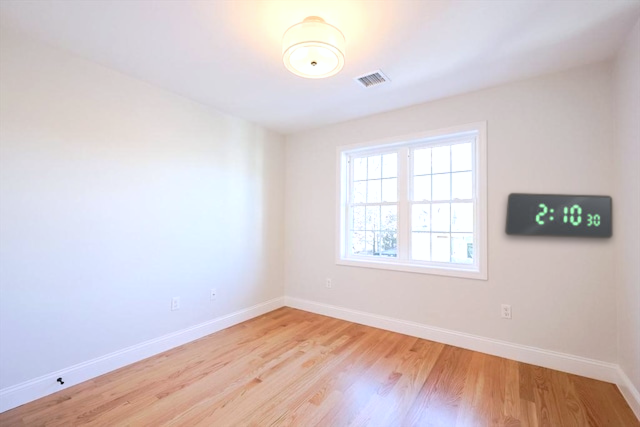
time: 2:10:30
